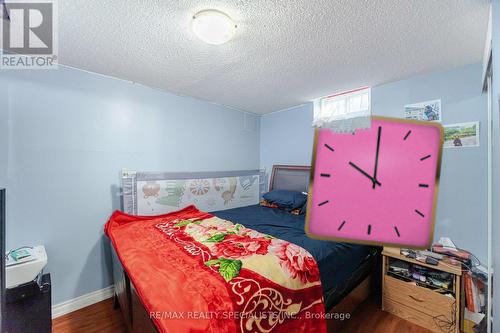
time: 10:00
